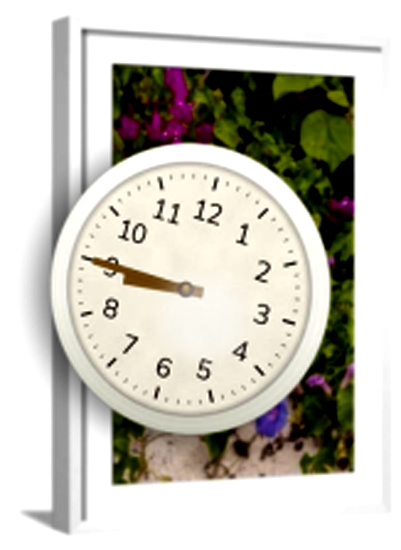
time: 8:45
